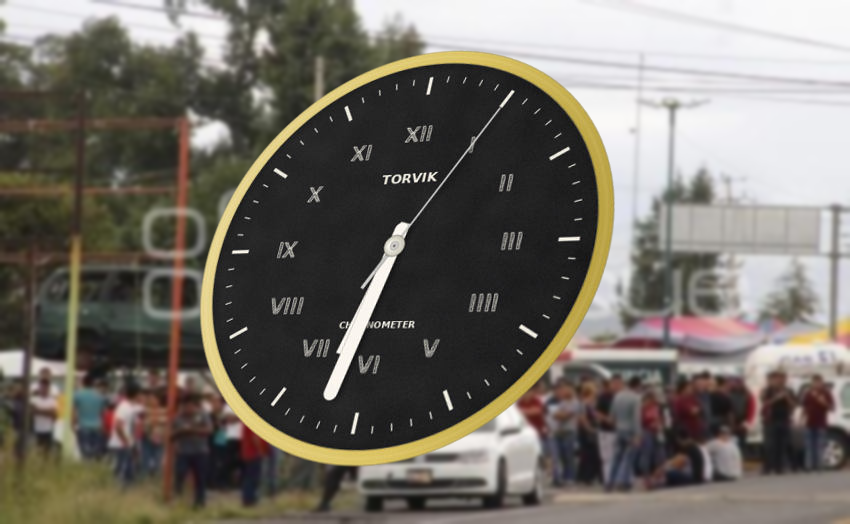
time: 6:32:05
